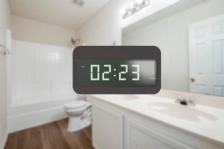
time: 2:23
